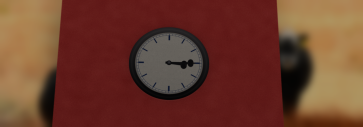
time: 3:15
